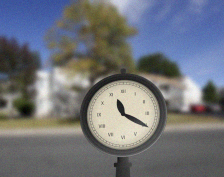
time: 11:20
